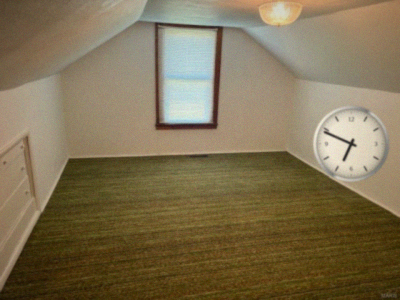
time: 6:49
